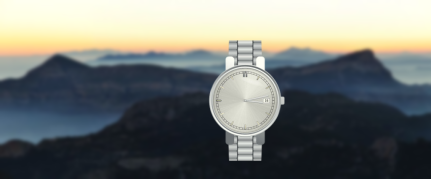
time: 3:13
